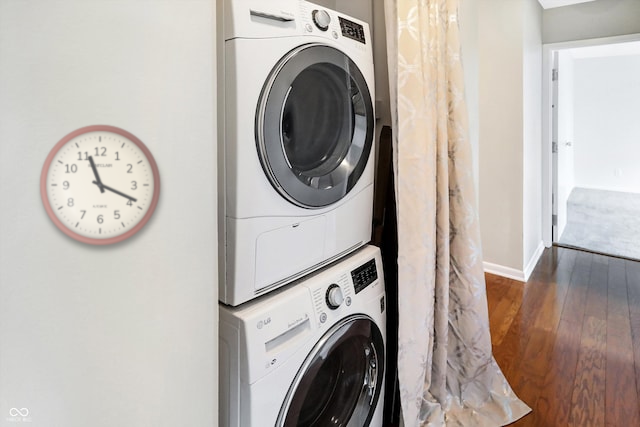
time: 11:19
